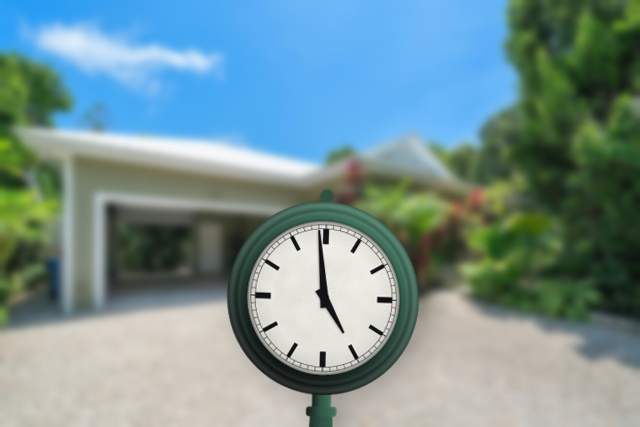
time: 4:59
